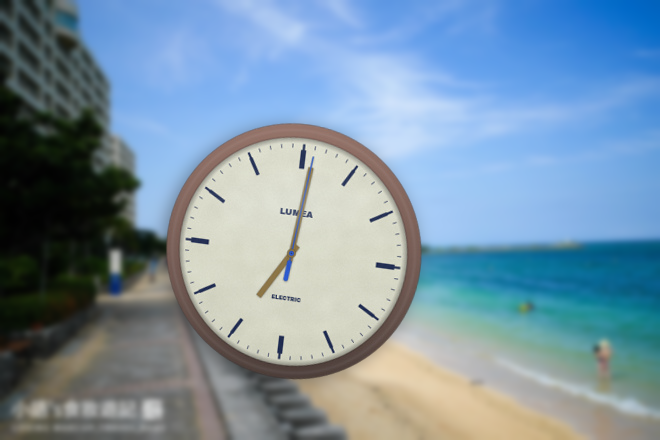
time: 7:01:01
